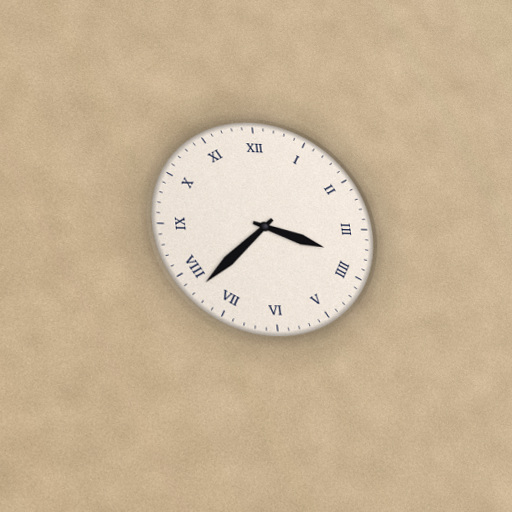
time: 3:38
